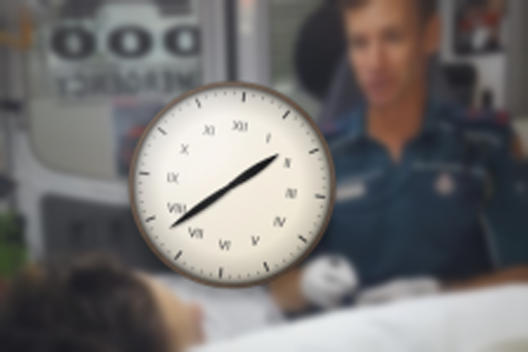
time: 1:38
